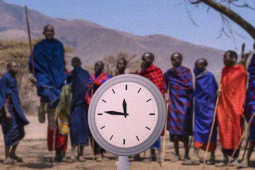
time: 11:46
